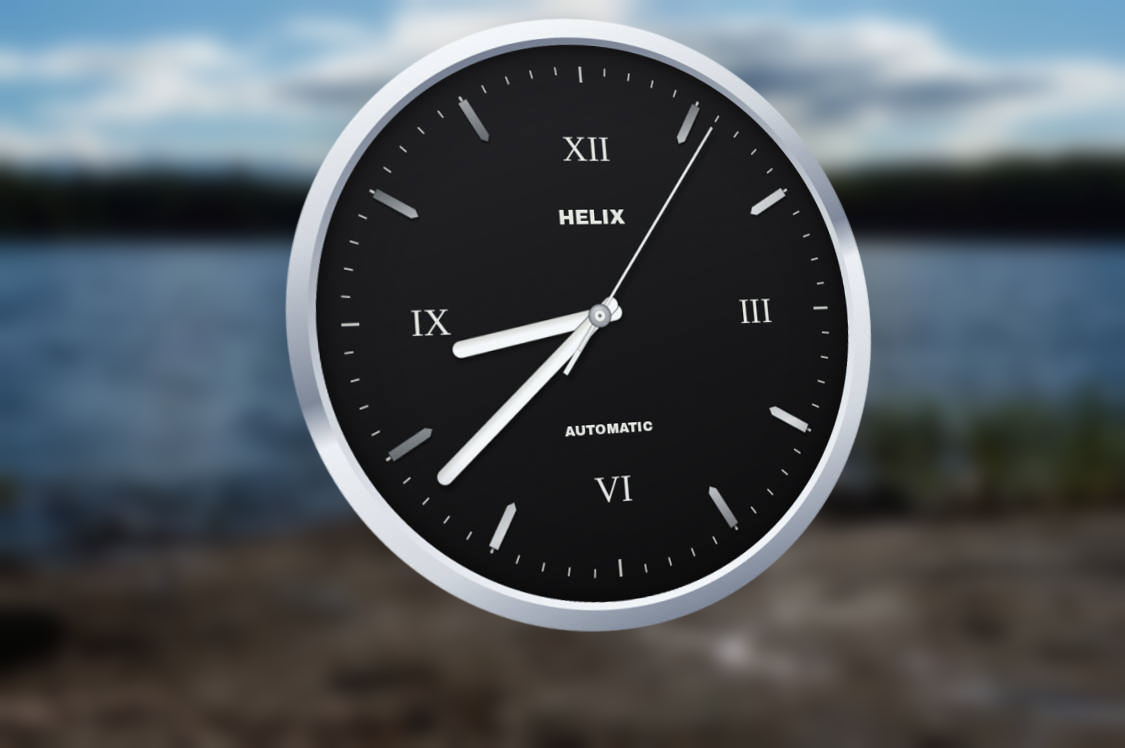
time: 8:38:06
